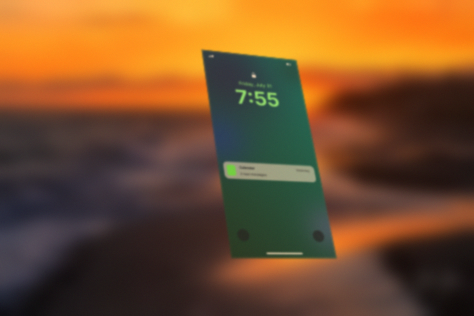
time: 7:55
